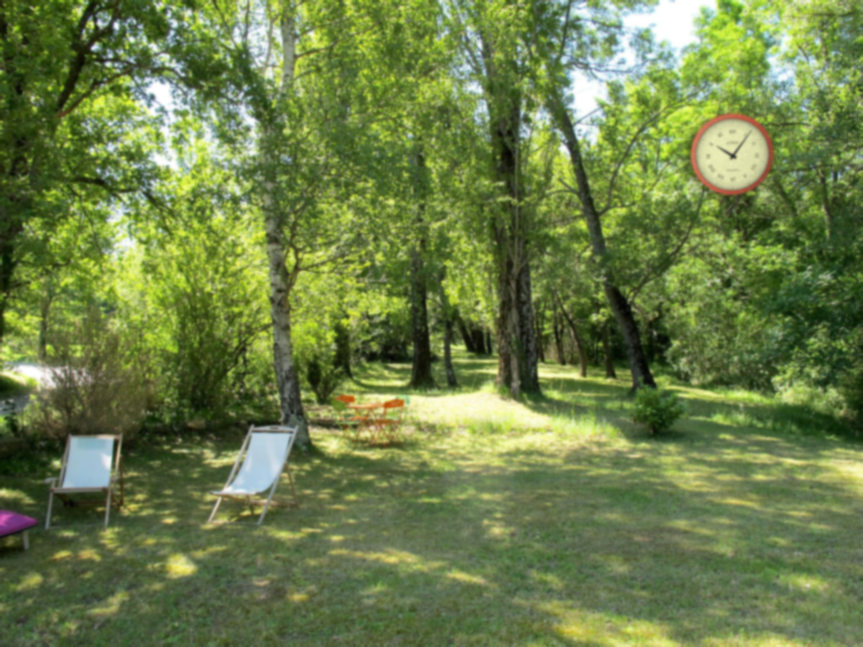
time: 10:06
